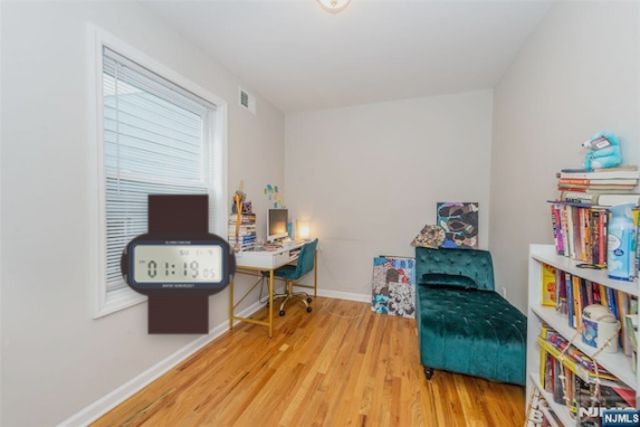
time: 1:19:05
